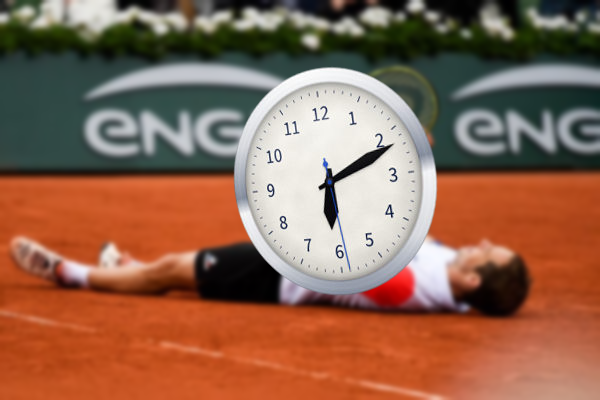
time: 6:11:29
